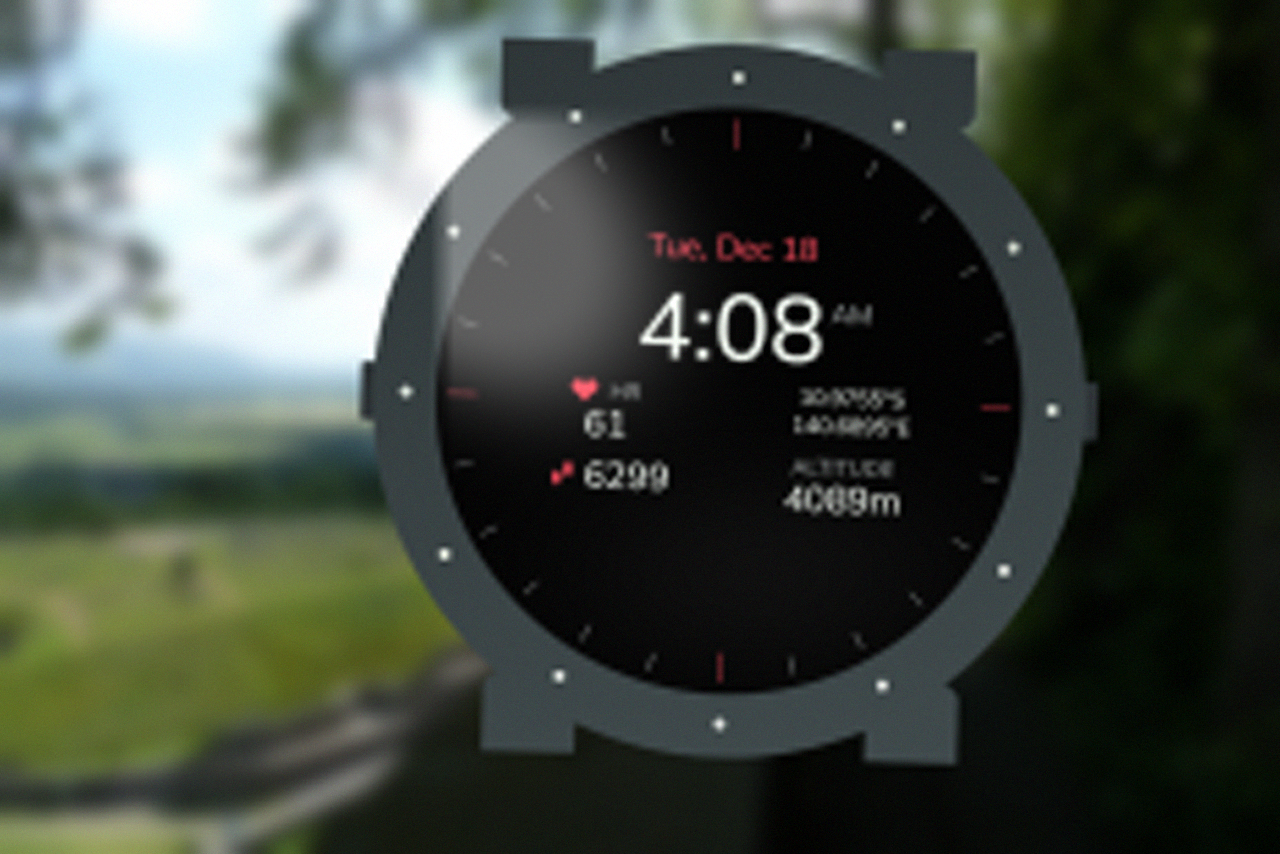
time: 4:08
